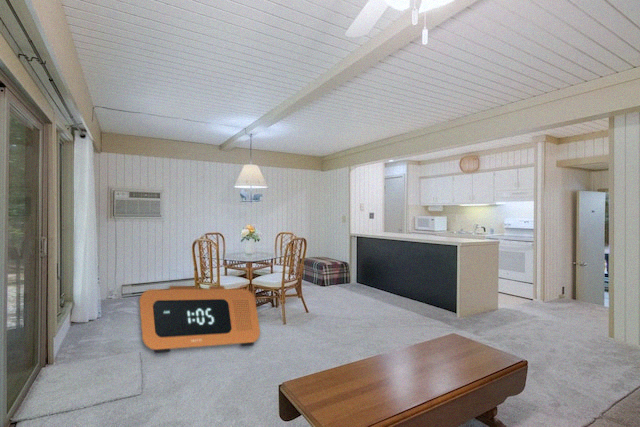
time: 1:05
